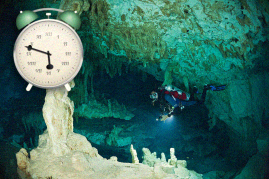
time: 5:48
